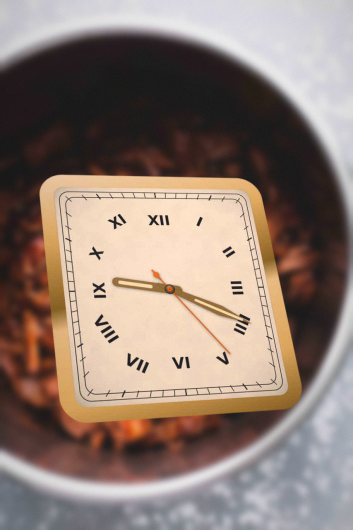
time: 9:19:24
